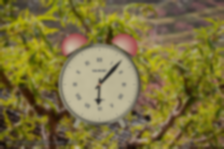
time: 6:07
